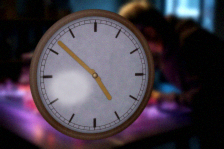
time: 4:52
